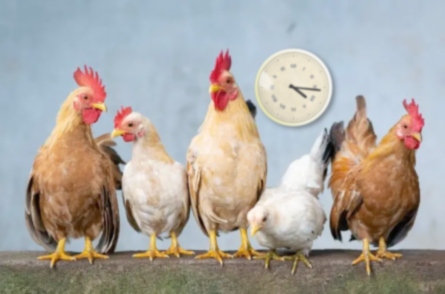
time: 4:16
